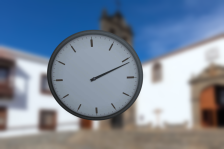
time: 2:11
